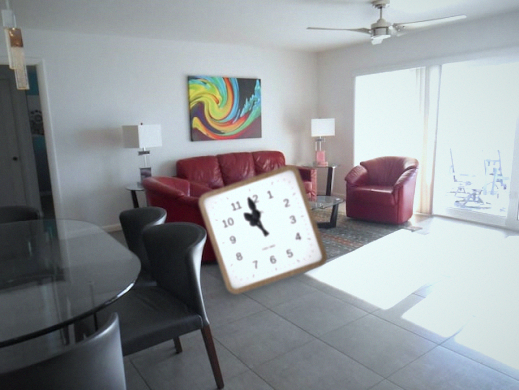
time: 10:59
